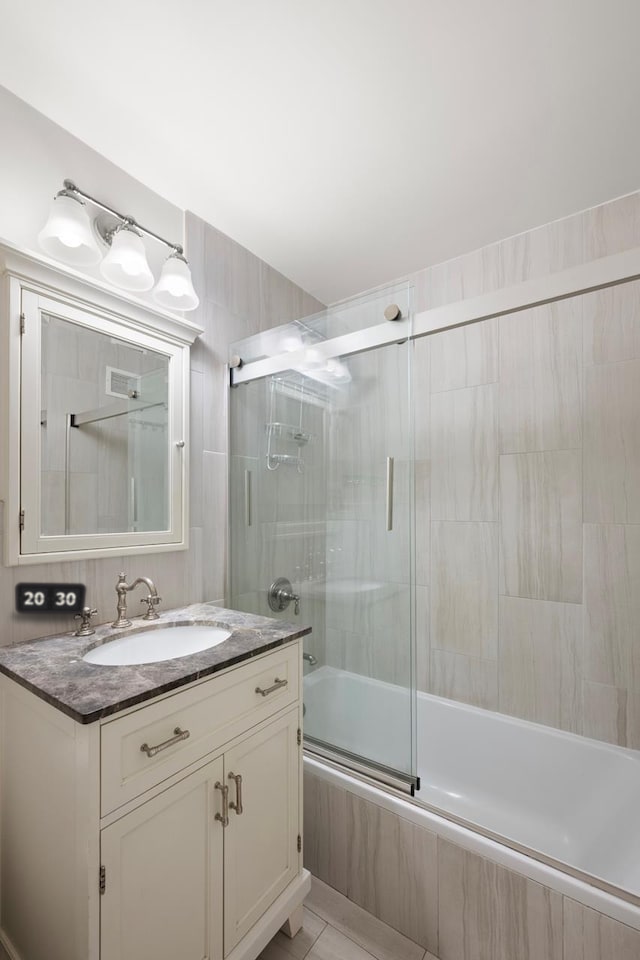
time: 20:30
